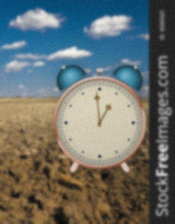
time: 12:59
